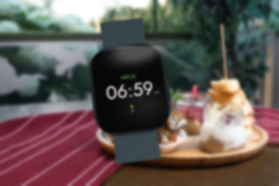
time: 6:59
